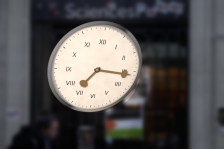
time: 7:16
